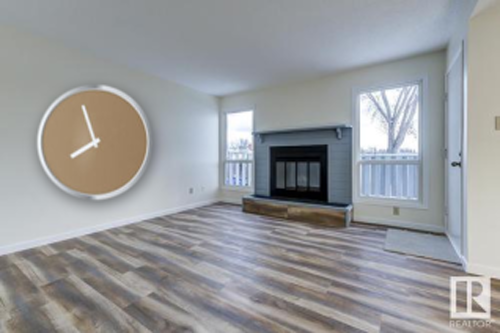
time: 7:57
